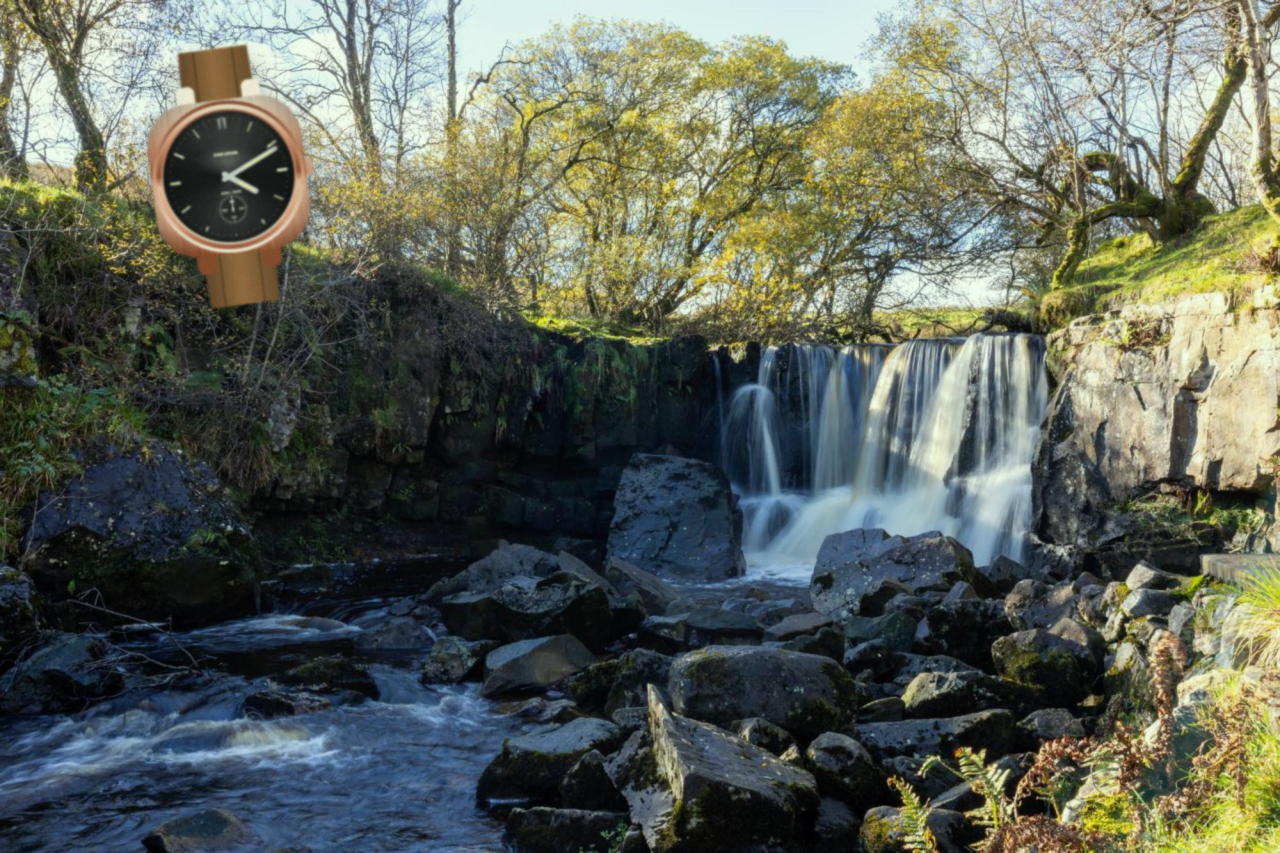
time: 4:11
